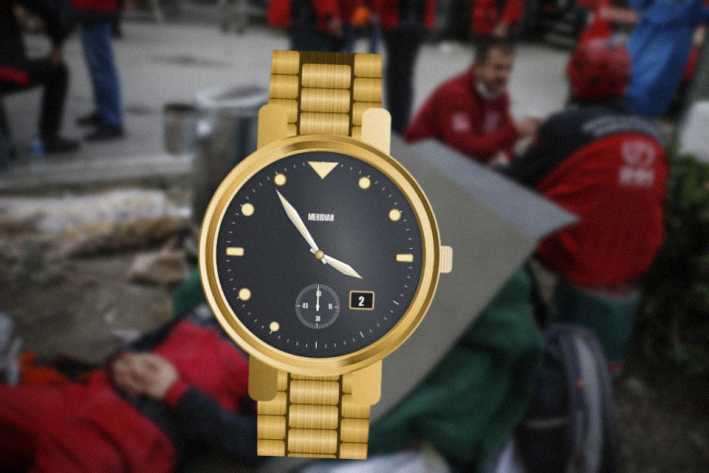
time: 3:54
